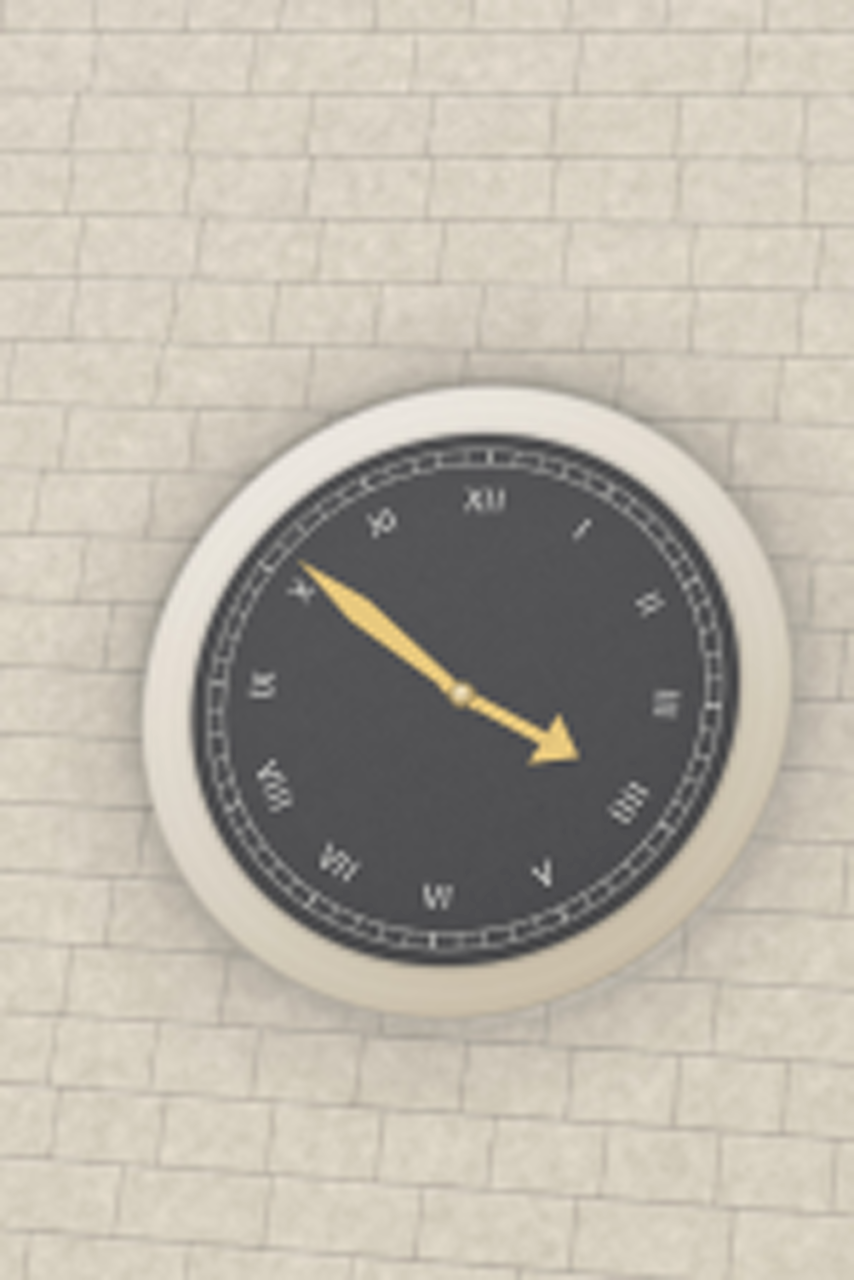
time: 3:51
